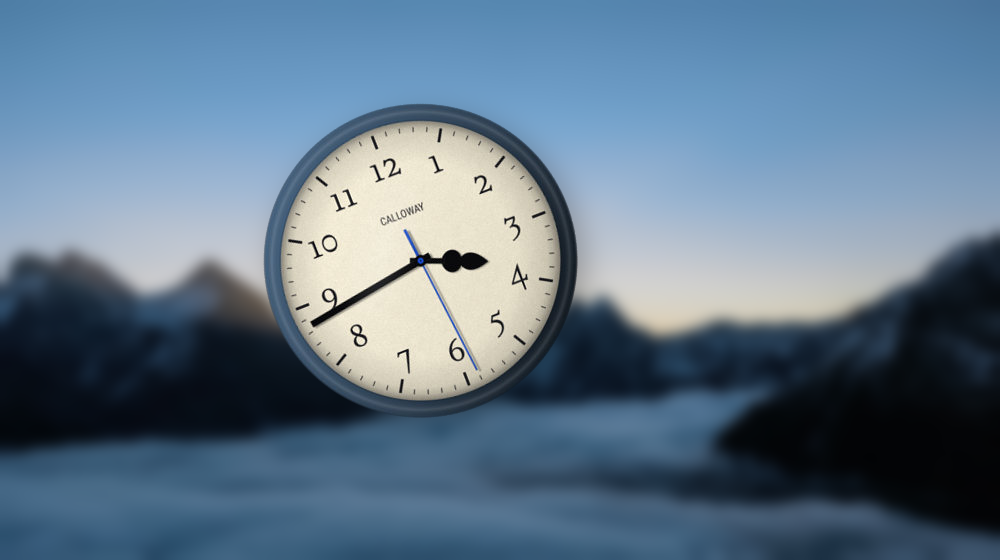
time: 3:43:29
